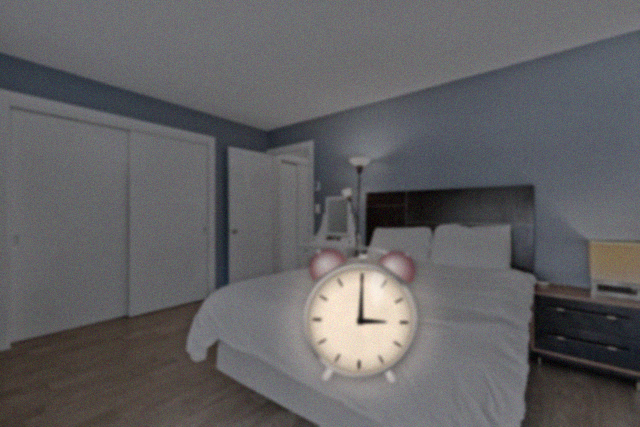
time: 3:00
